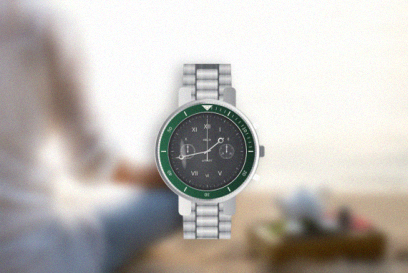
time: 1:43
